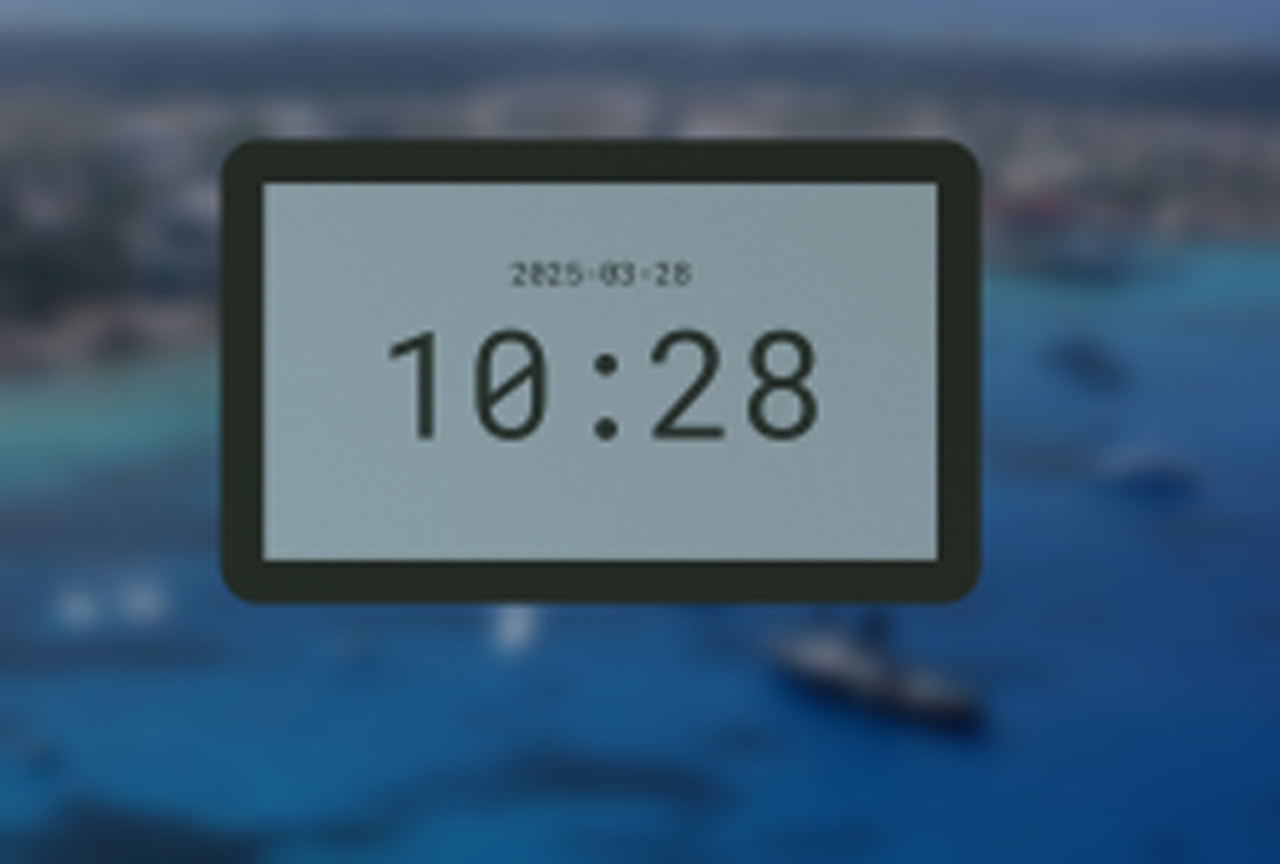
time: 10:28
